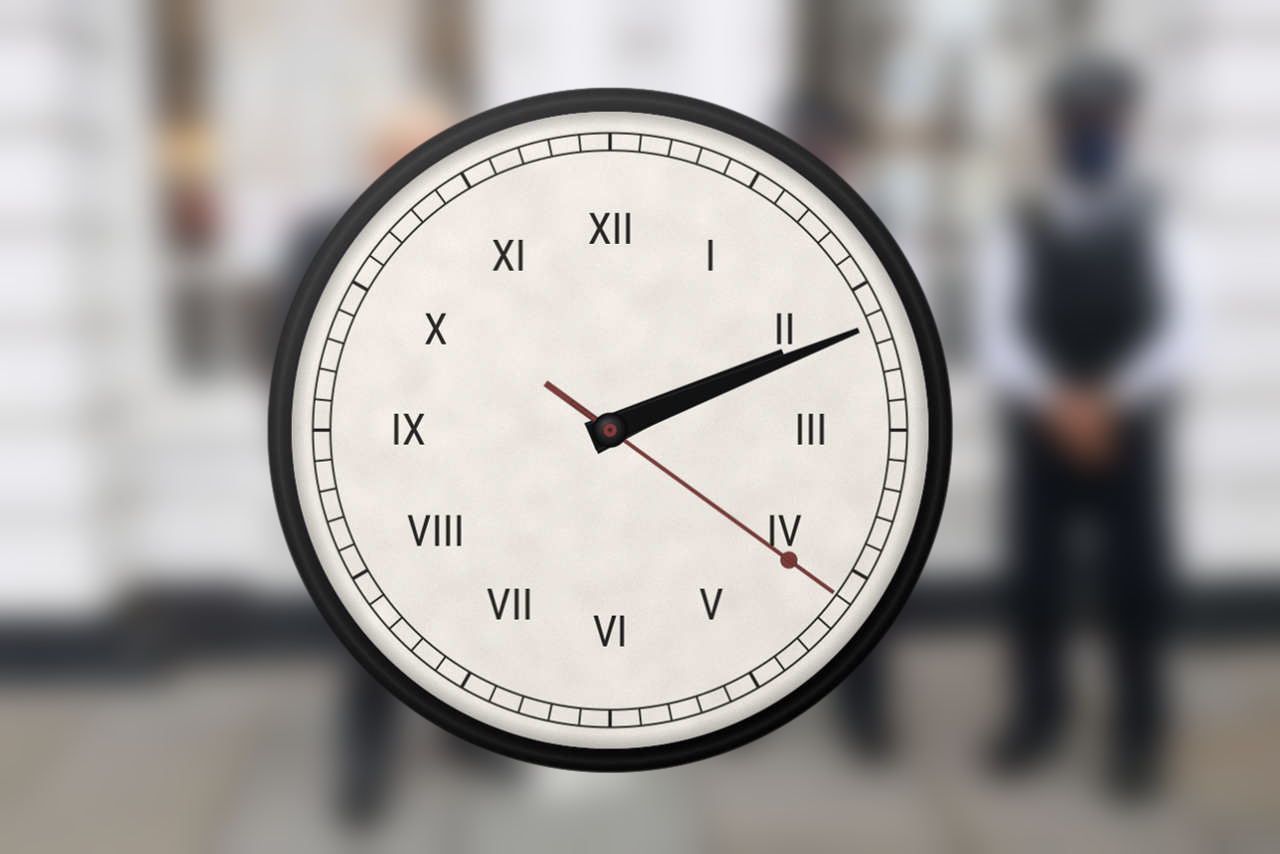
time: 2:11:21
